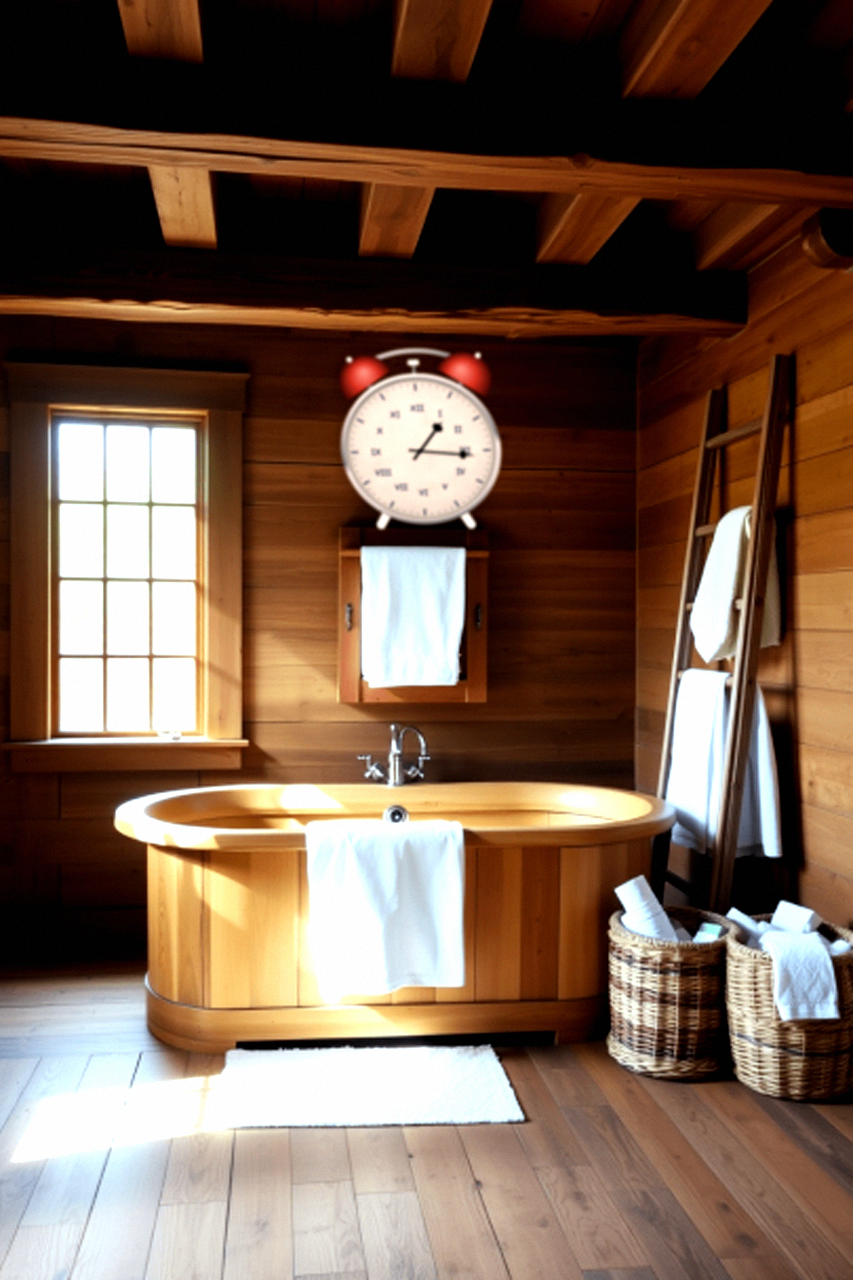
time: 1:16
